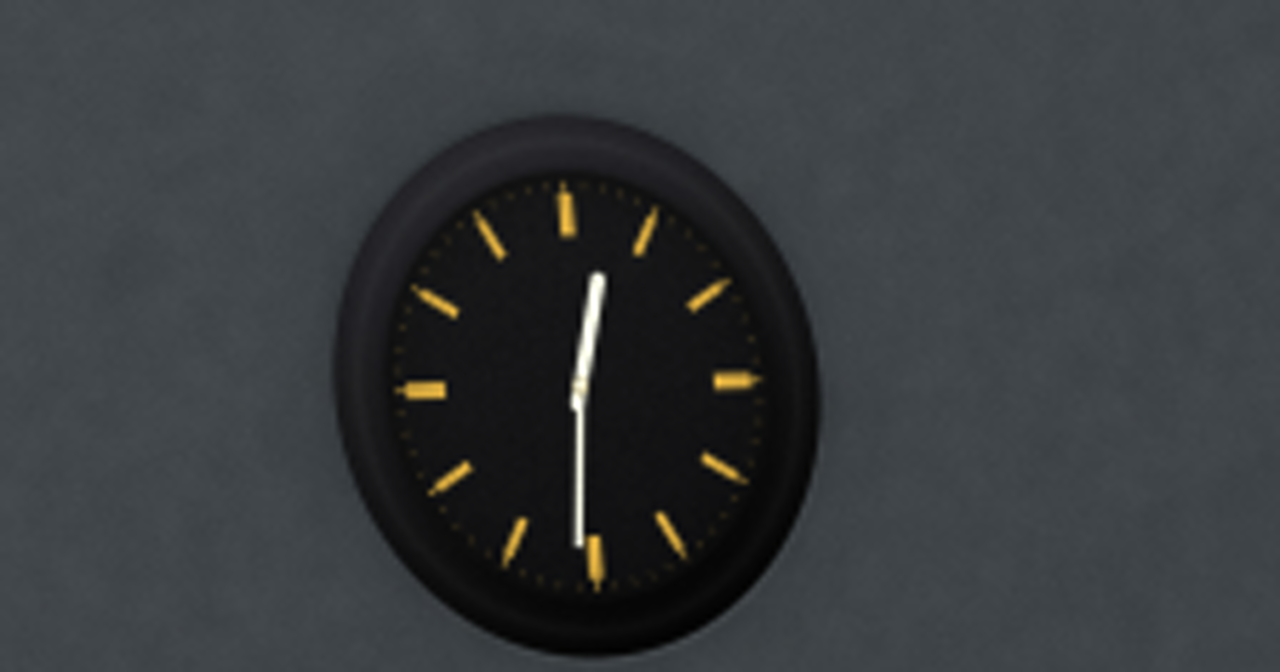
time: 12:31
